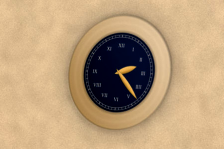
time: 2:23
